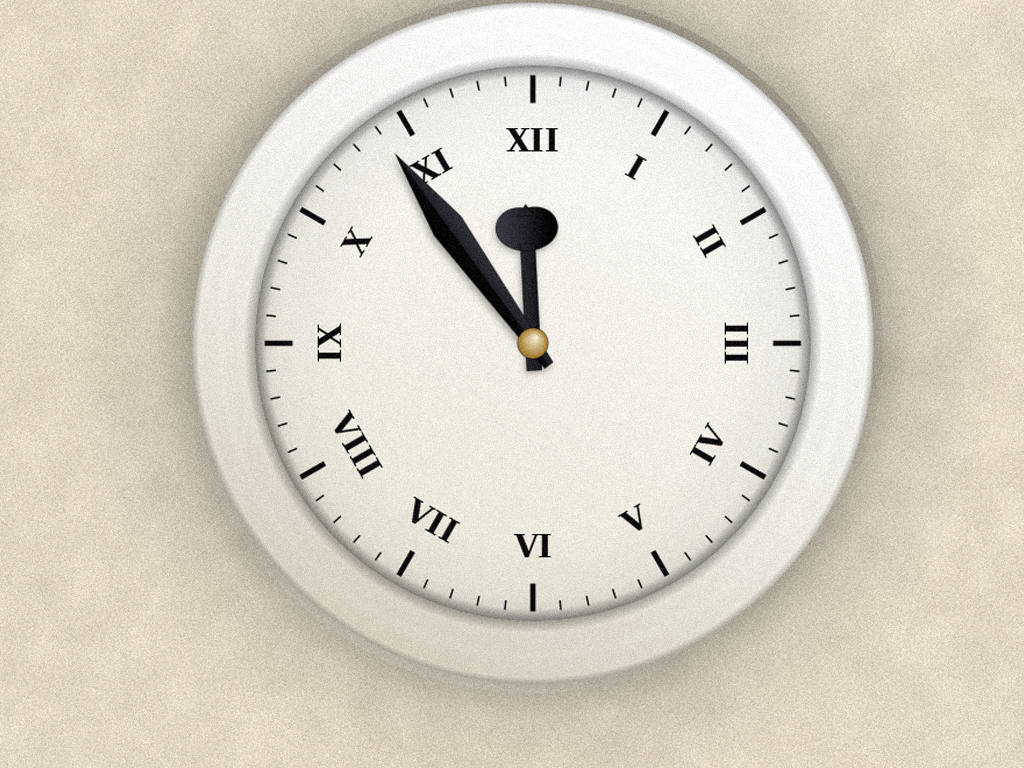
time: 11:54
